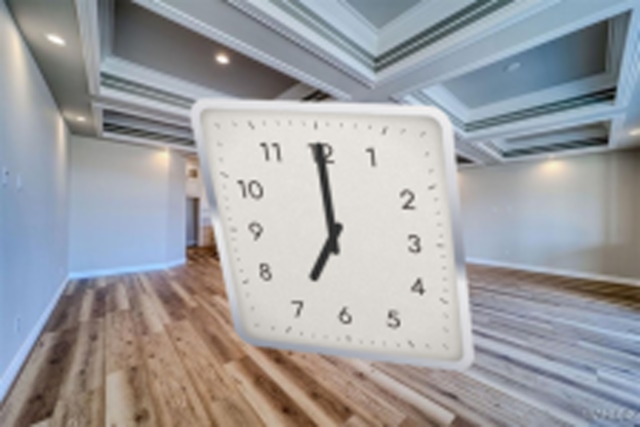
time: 7:00
